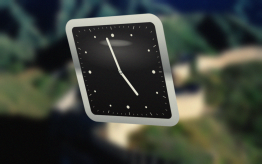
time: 4:58
